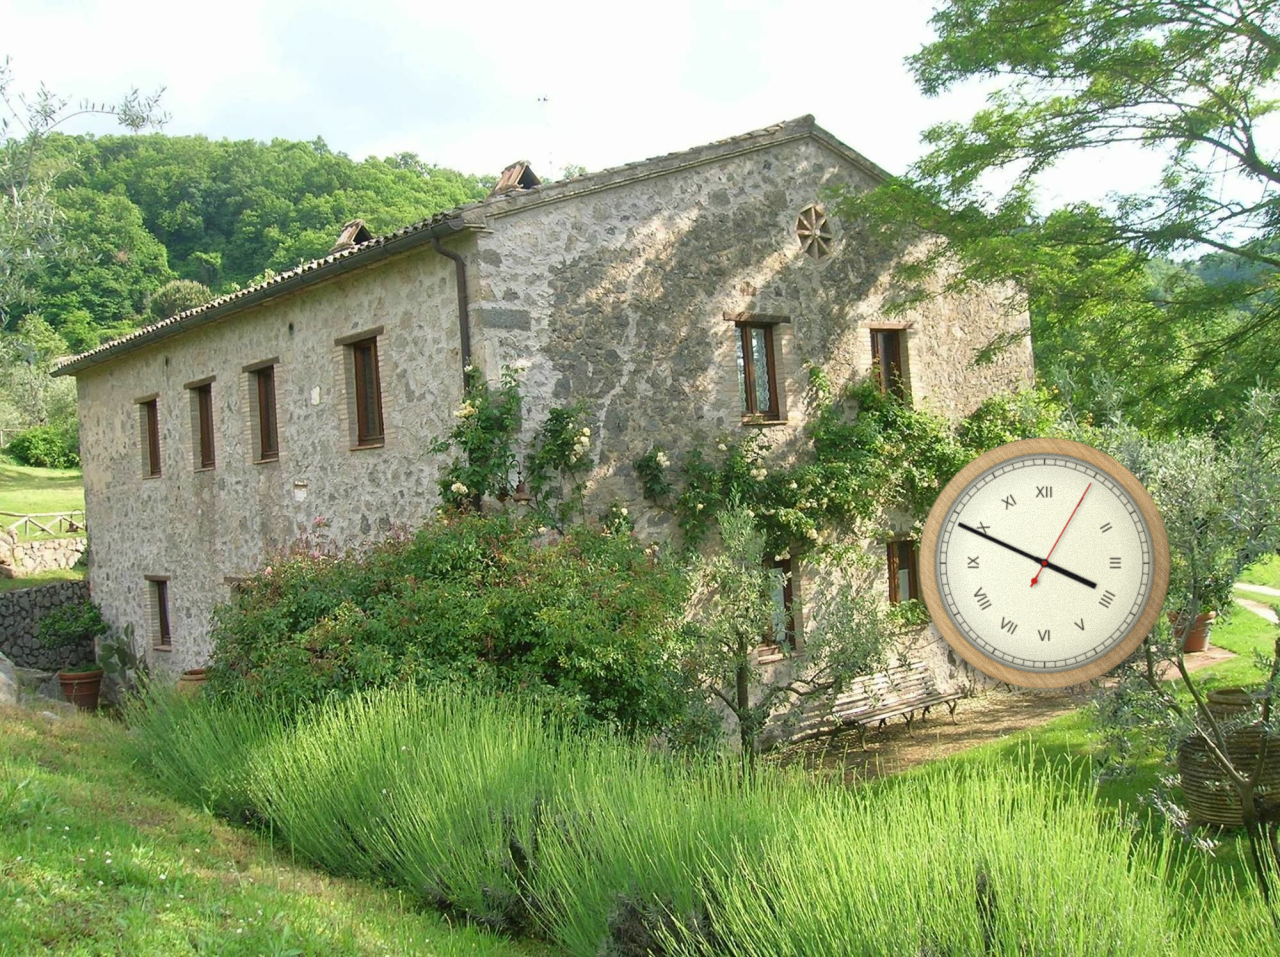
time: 3:49:05
